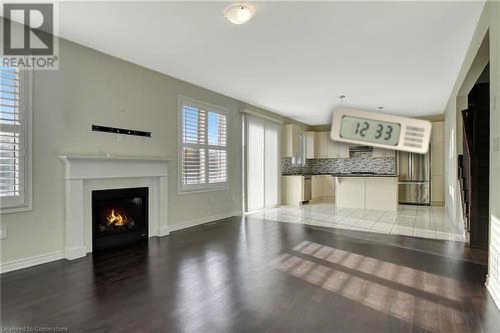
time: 12:33
